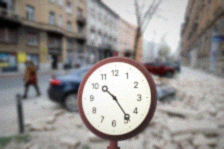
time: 10:24
